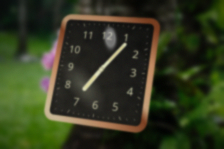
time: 7:06
